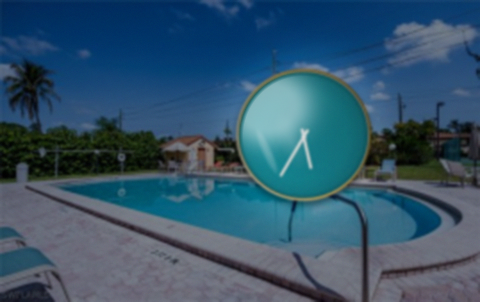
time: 5:35
